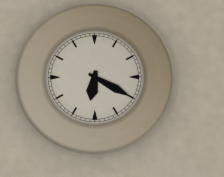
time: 6:20
